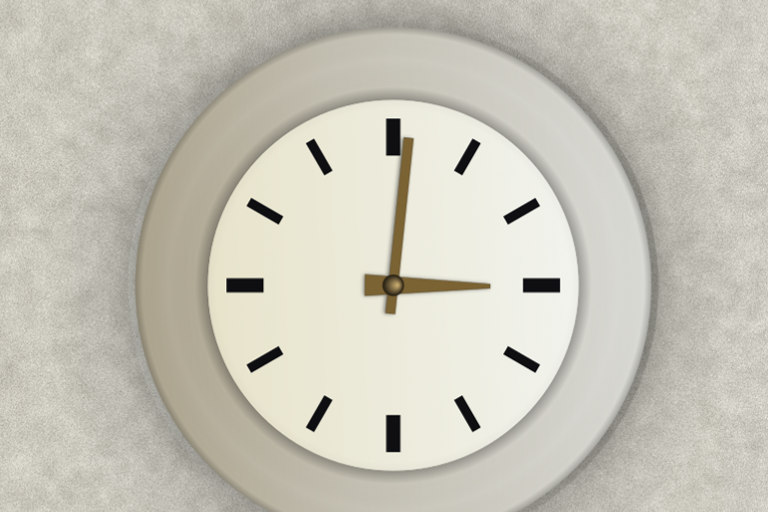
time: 3:01
